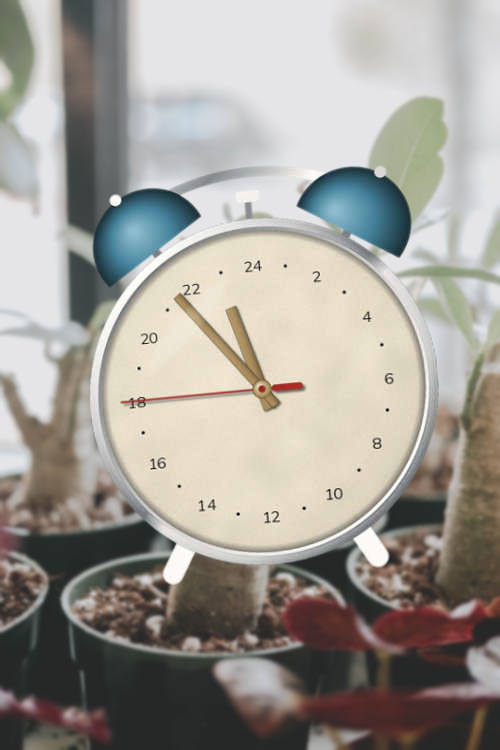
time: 22:53:45
